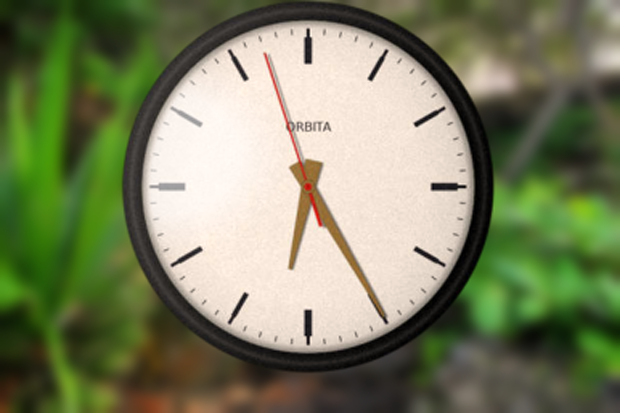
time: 6:24:57
